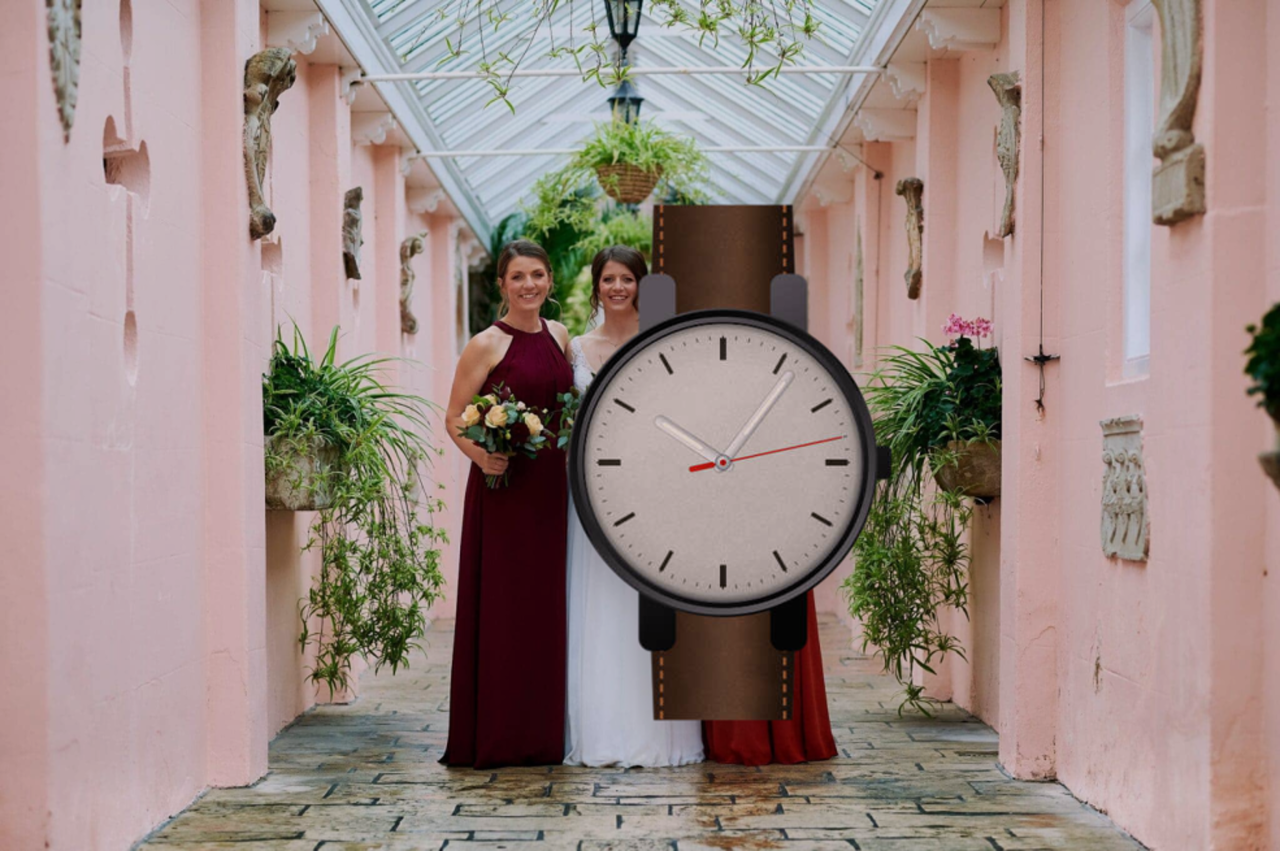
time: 10:06:13
